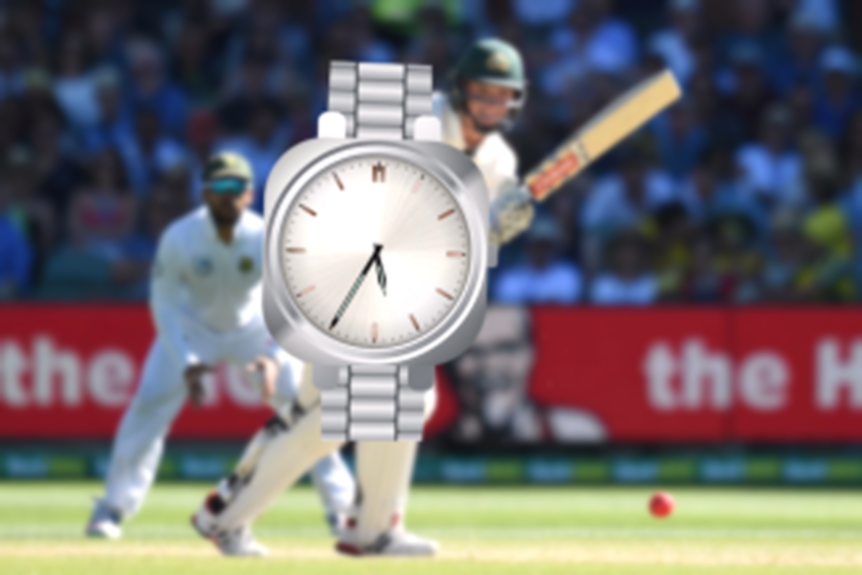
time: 5:35
